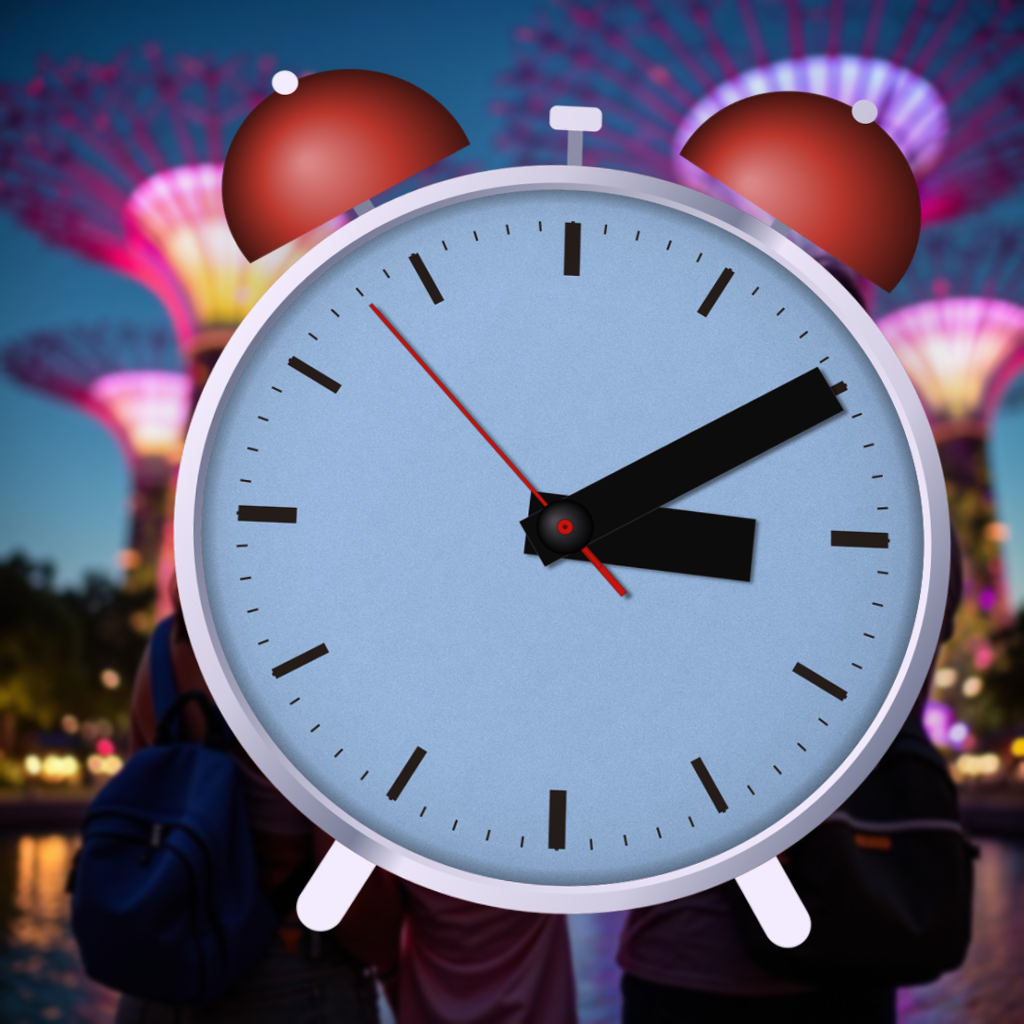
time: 3:09:53
